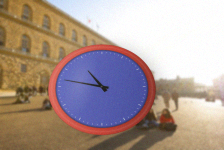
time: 10:47
